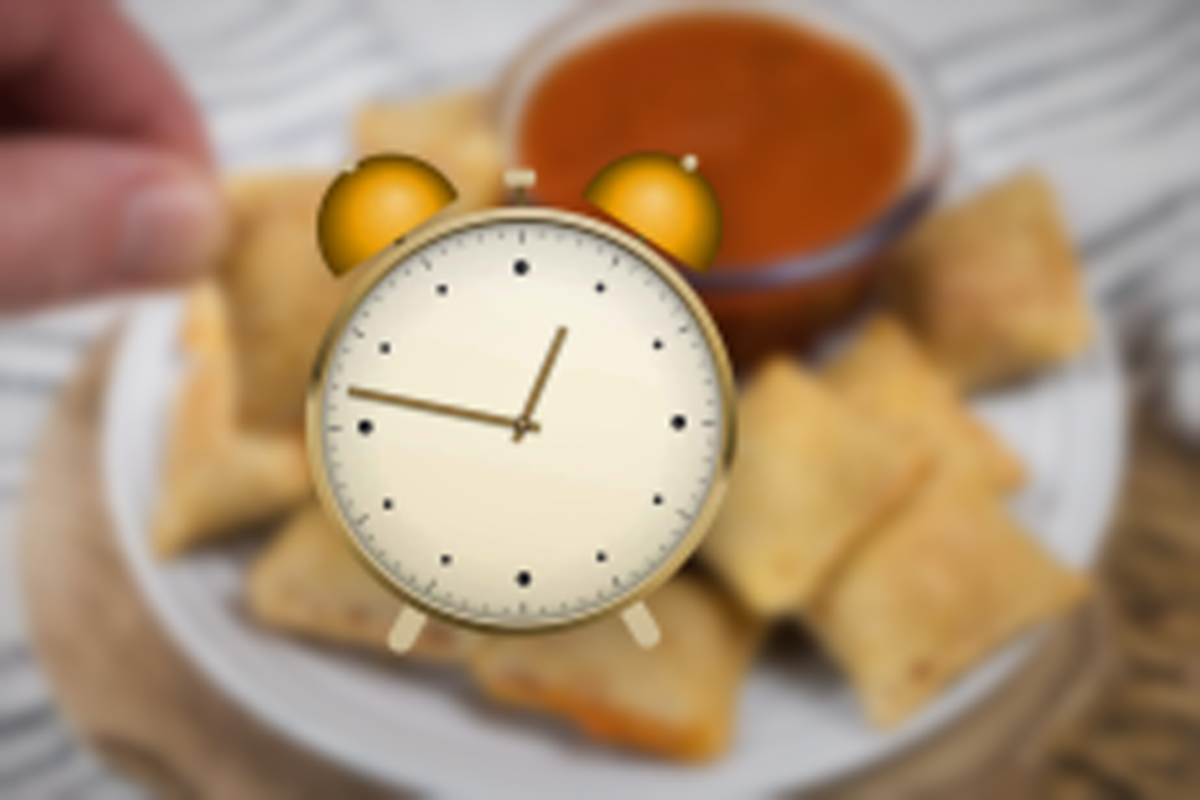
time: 12:47
